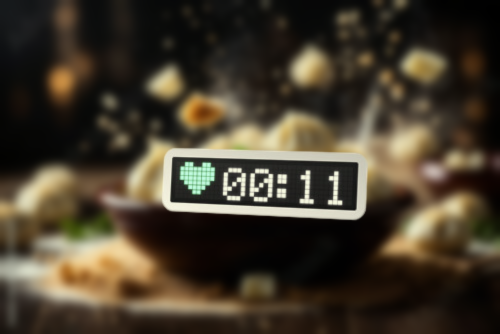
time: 0:11
